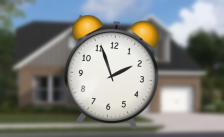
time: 1:56
